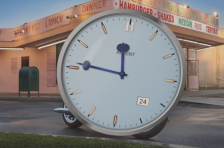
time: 11:46
